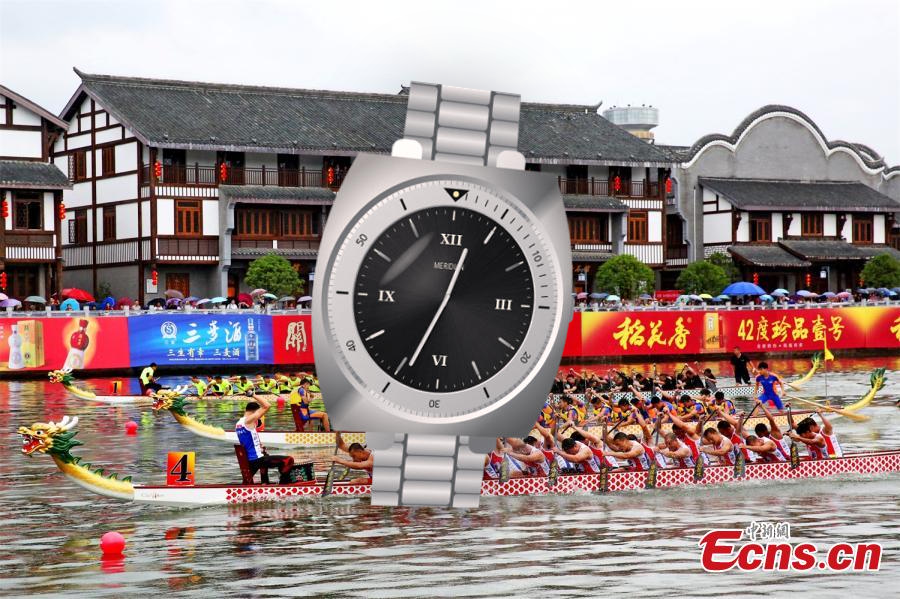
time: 12:34
